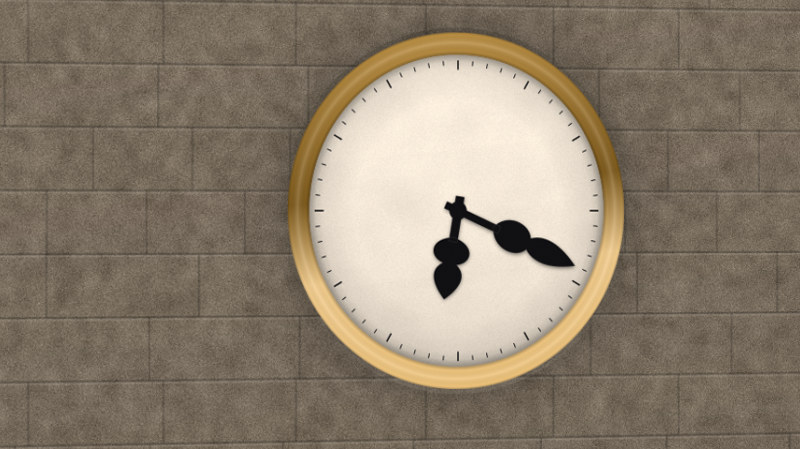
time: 6:19
